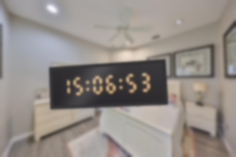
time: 15:06:53
